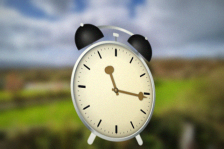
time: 11:16
